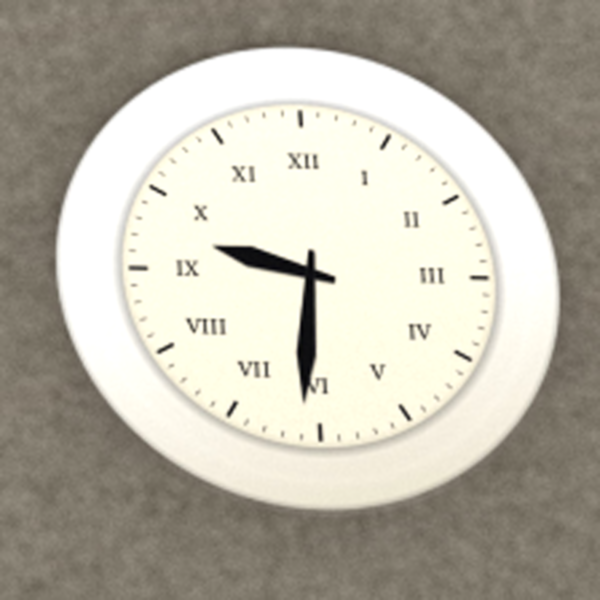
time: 9:31
